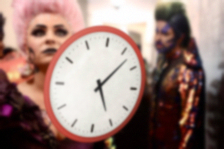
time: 5:07
